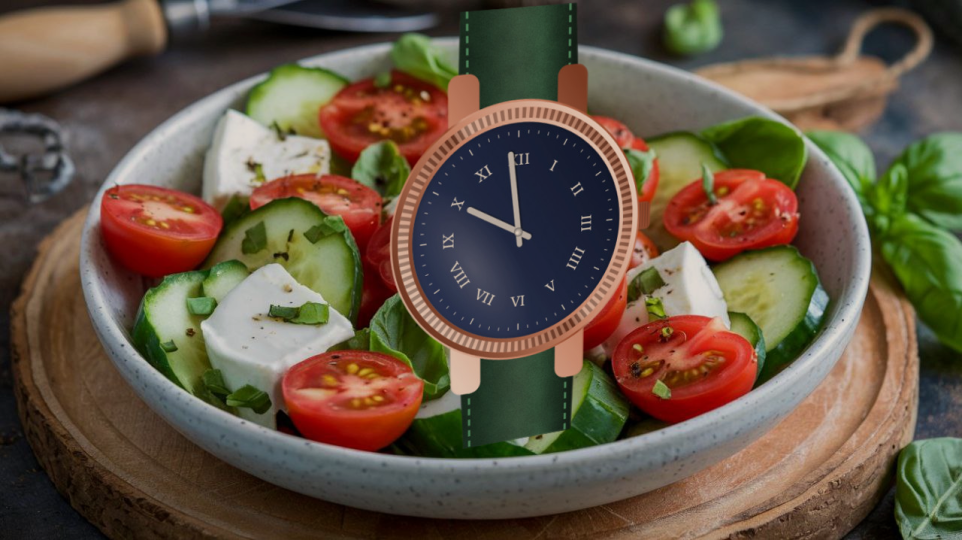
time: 9:59
